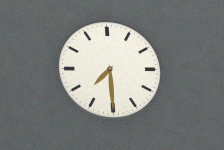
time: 7:30
